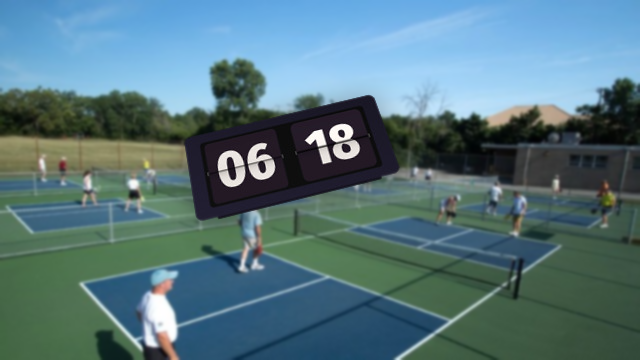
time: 6:18
